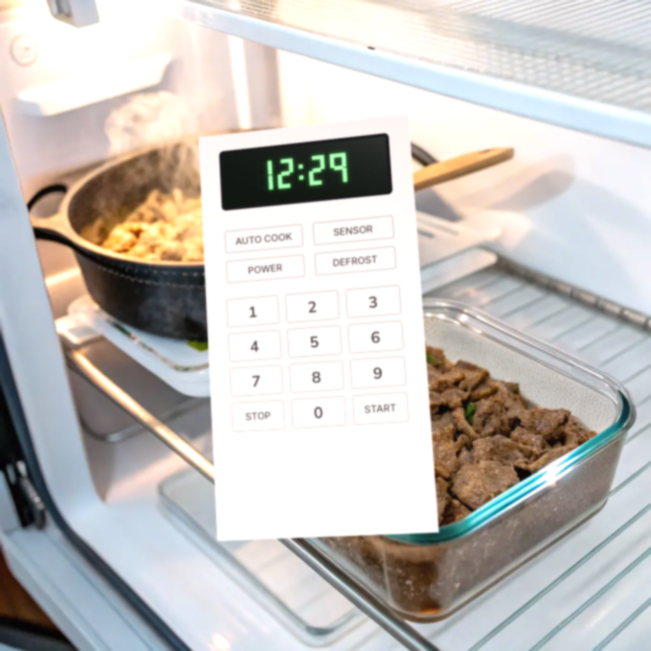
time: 12:29
